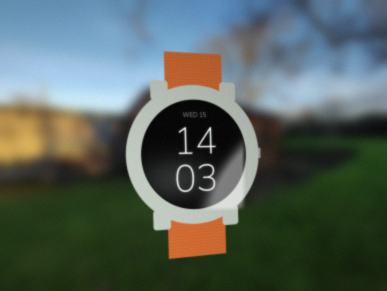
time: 14:03
